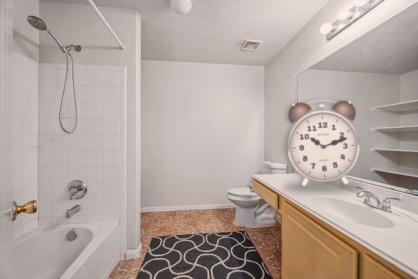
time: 10:12
